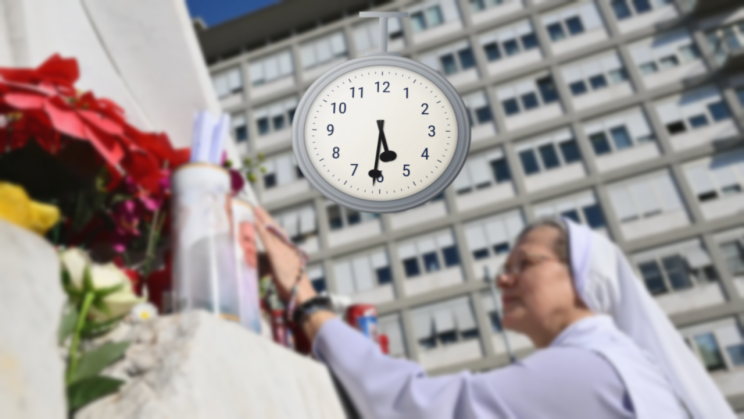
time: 5:31
